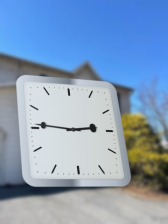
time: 2:46
